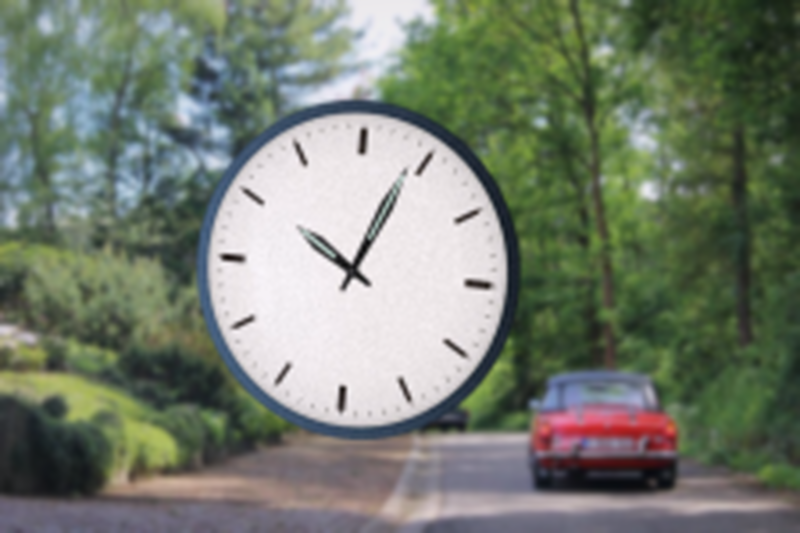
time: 10:04
